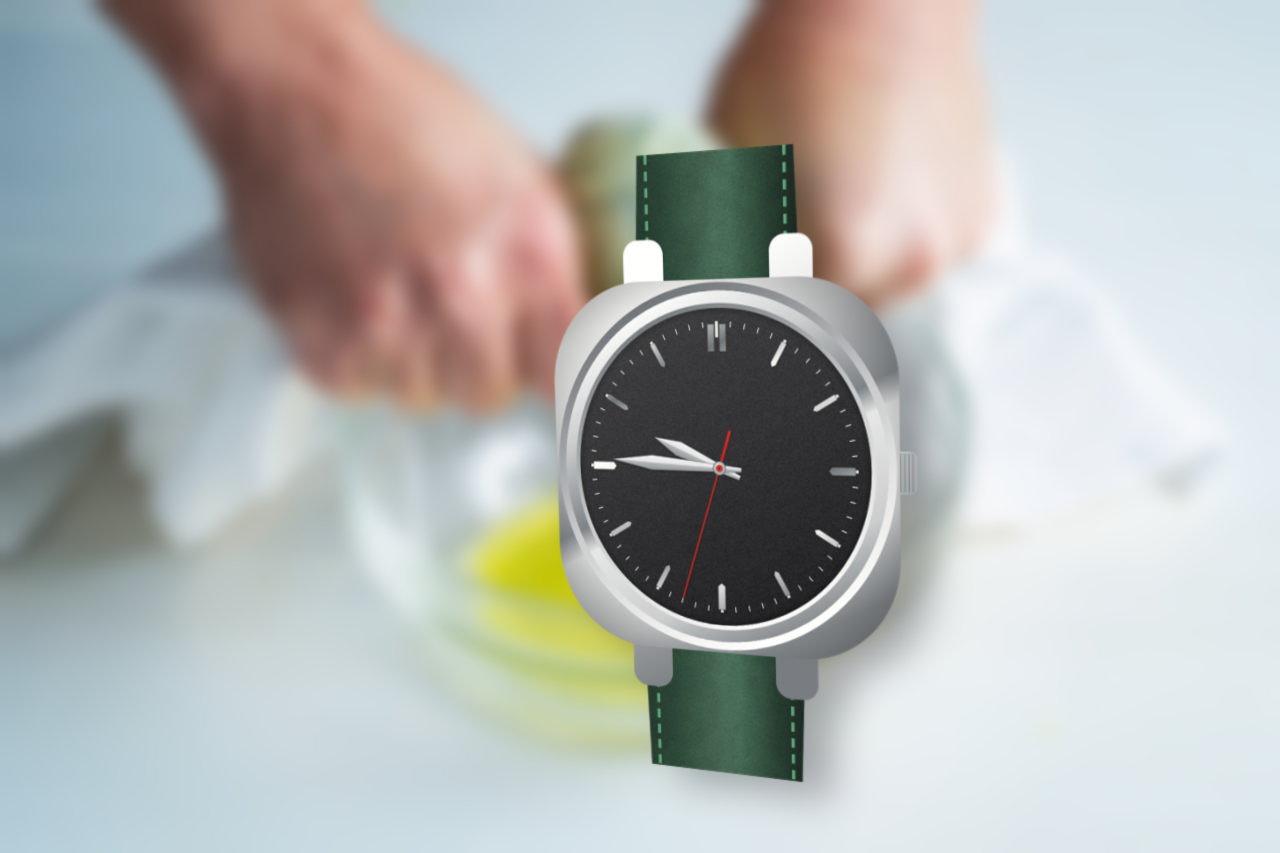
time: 9:45:33
